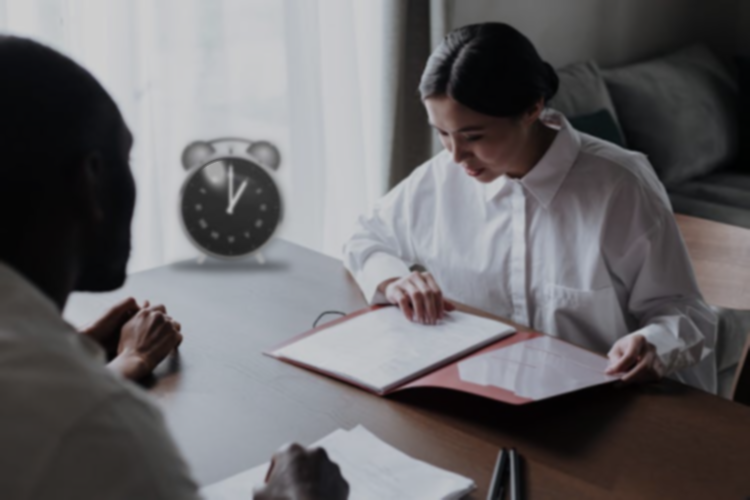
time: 1:00
